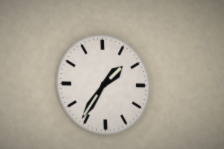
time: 1:36
